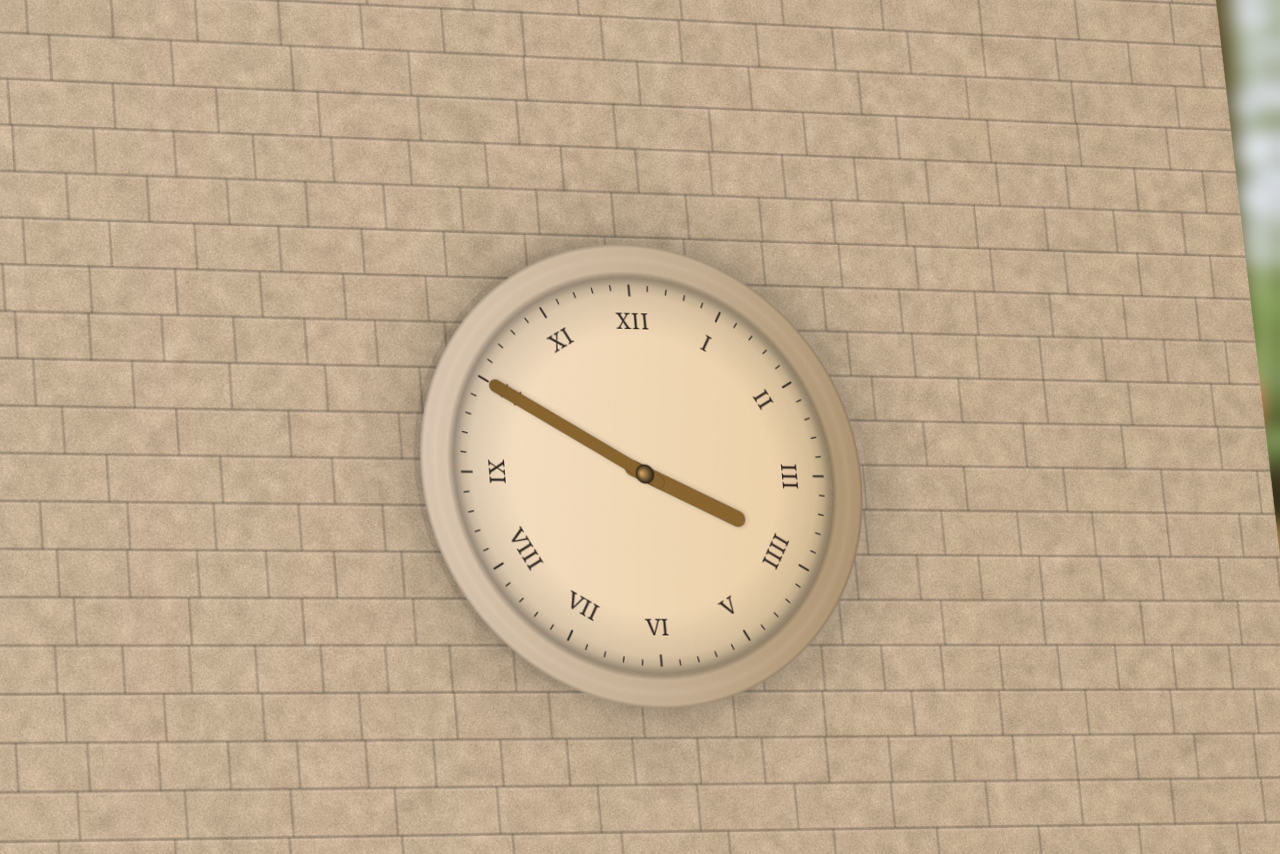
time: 3:50
